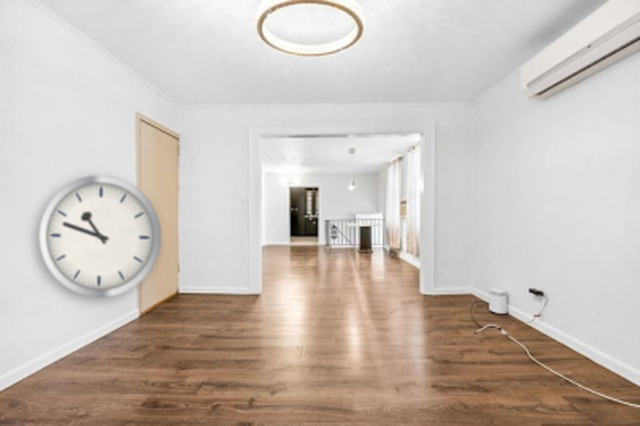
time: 10:48
